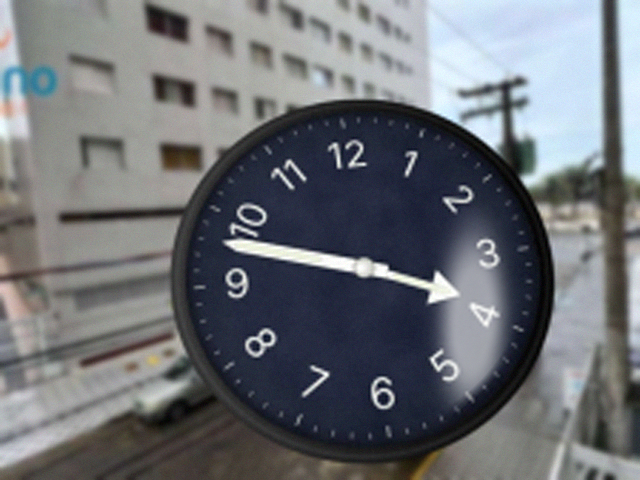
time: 3:48
